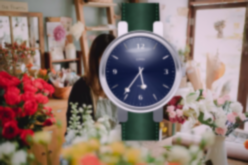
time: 5:36
